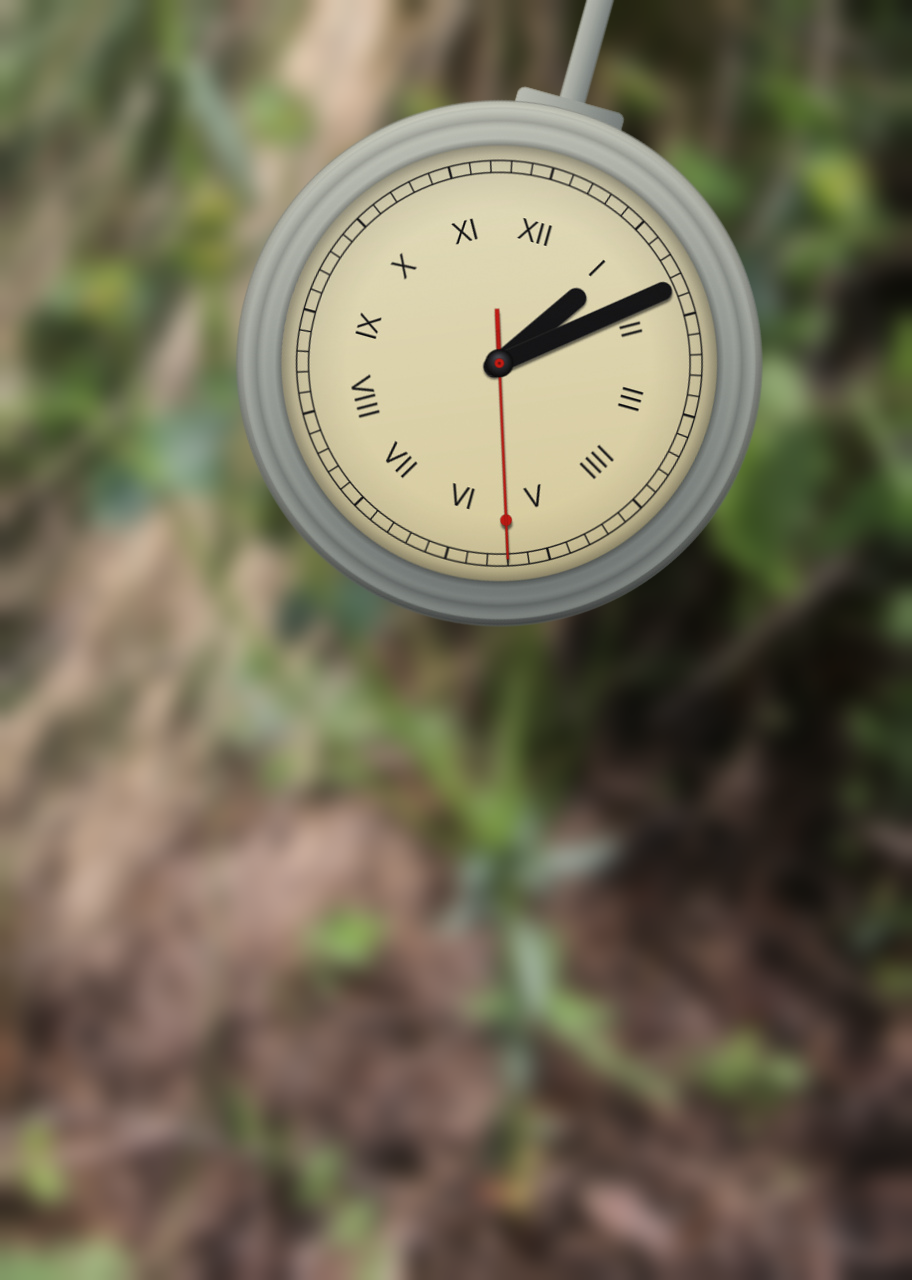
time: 1:08:27
